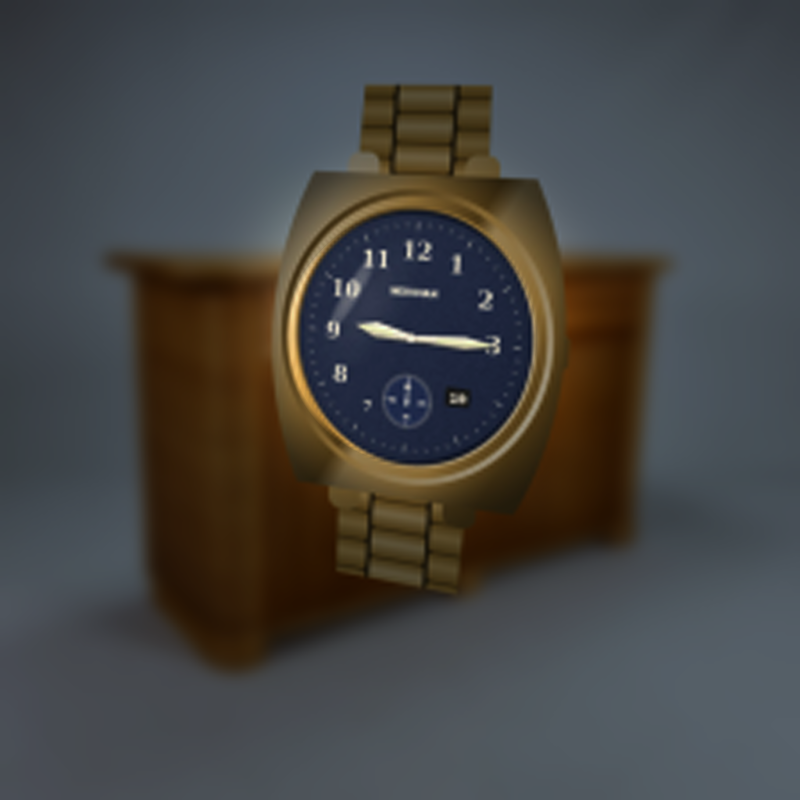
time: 9:15
